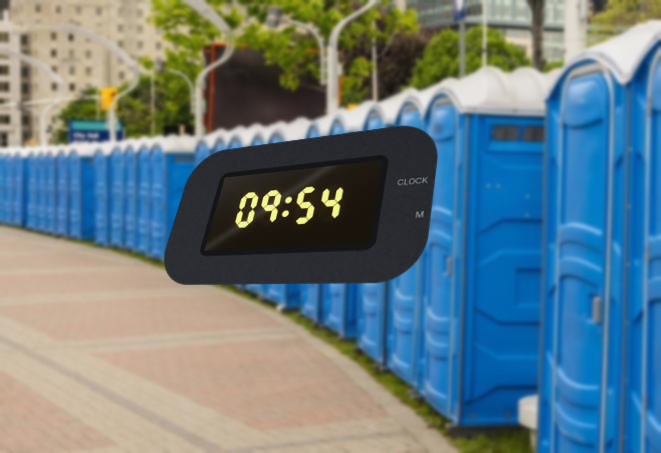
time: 9:54
